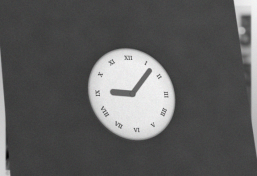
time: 9:07
